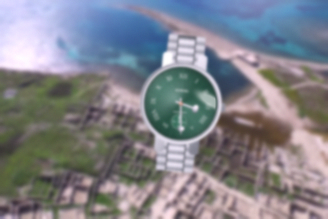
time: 3:29
